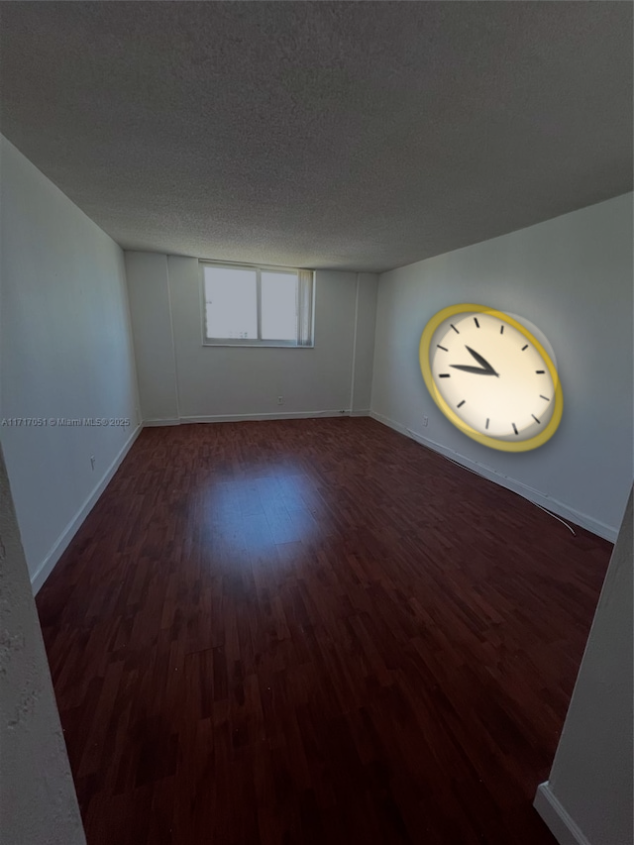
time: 10:47
